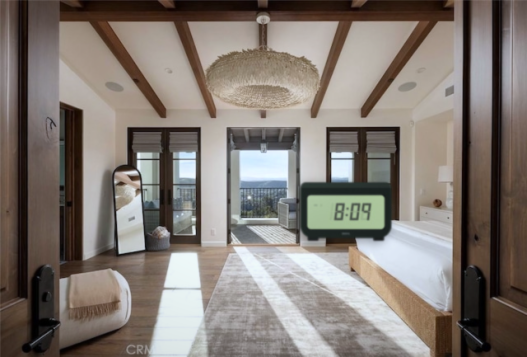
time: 8:09
